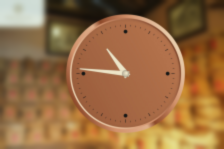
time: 10:46
